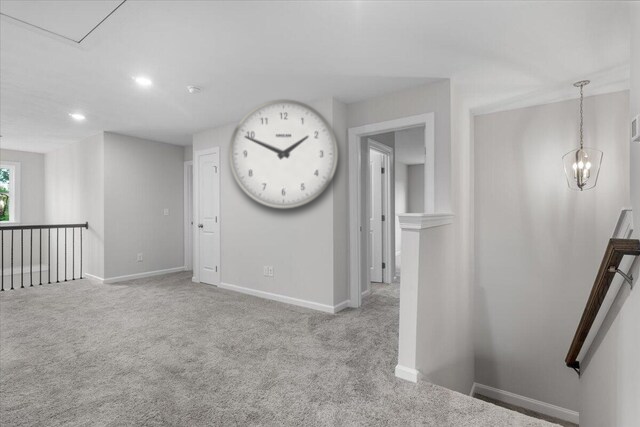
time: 1:49
